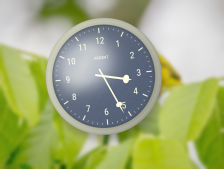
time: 3:26
